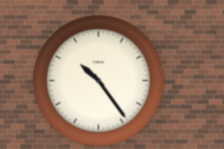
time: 10:24
